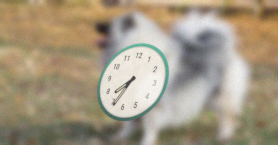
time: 7:34
